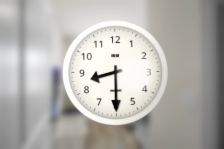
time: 8:30
